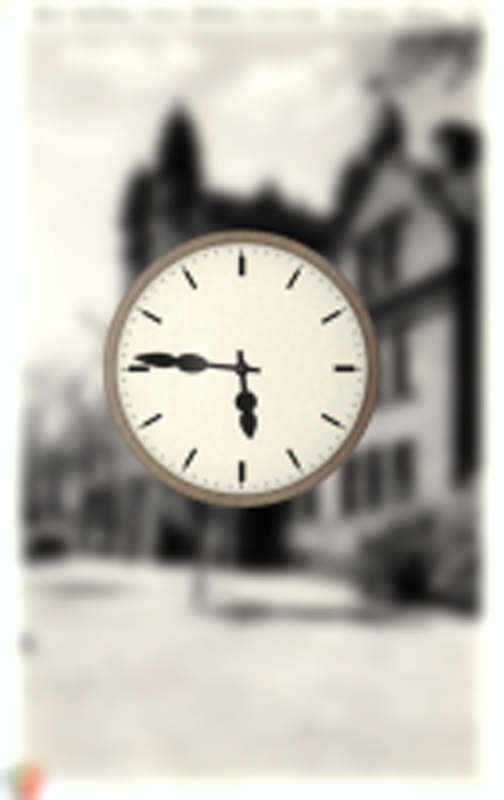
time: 5:46
